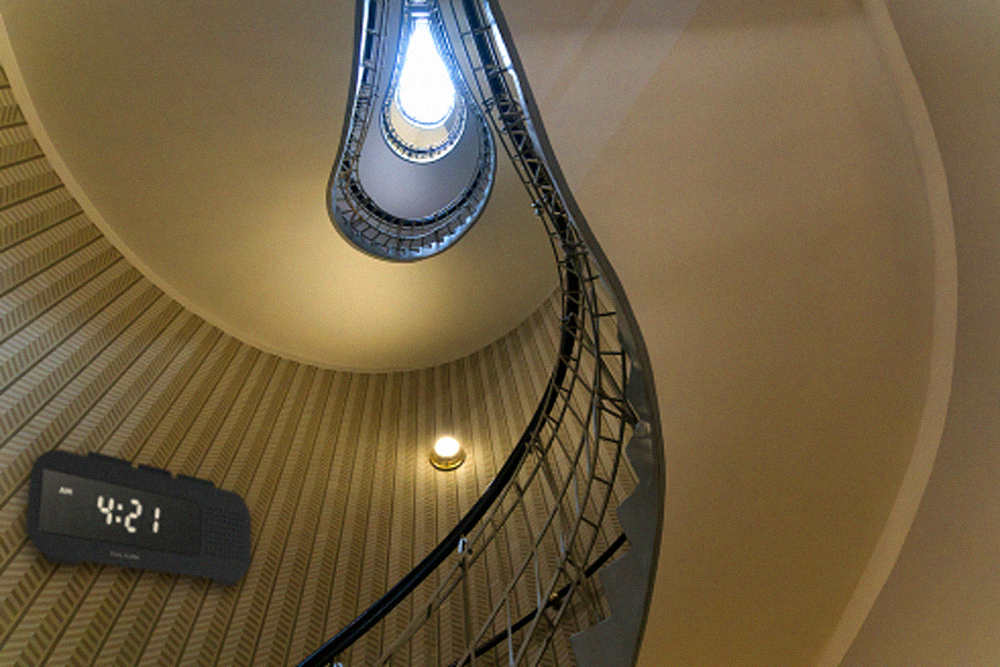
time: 4:21
